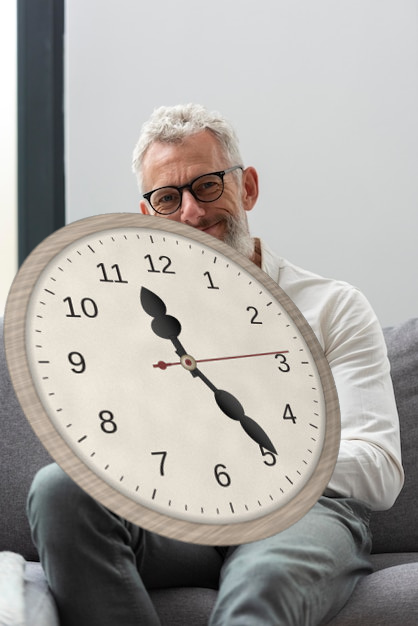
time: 11:24:14
